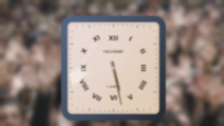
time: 5:28
